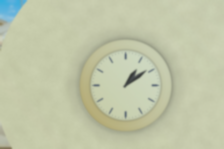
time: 1:09
